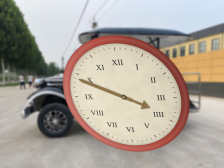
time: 3:49
